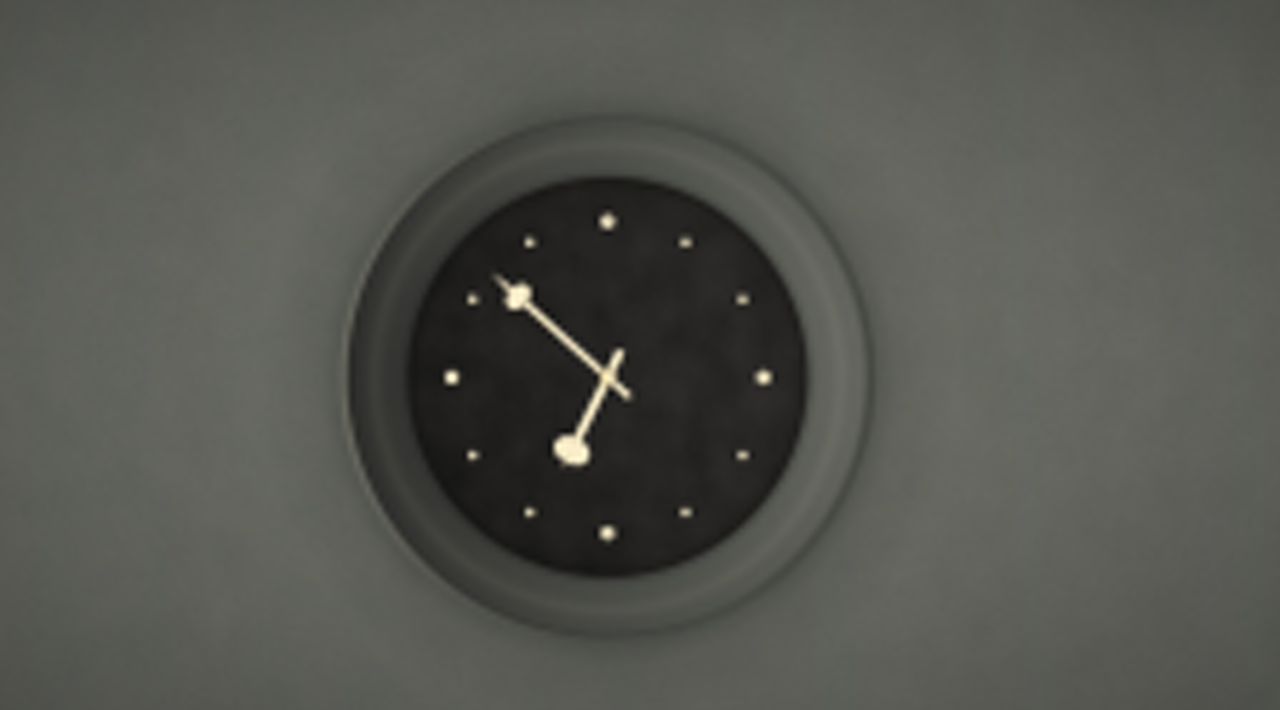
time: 6:52
